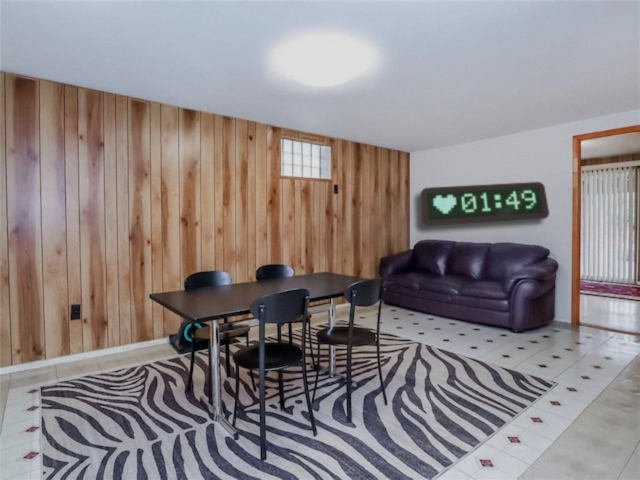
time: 1:49
